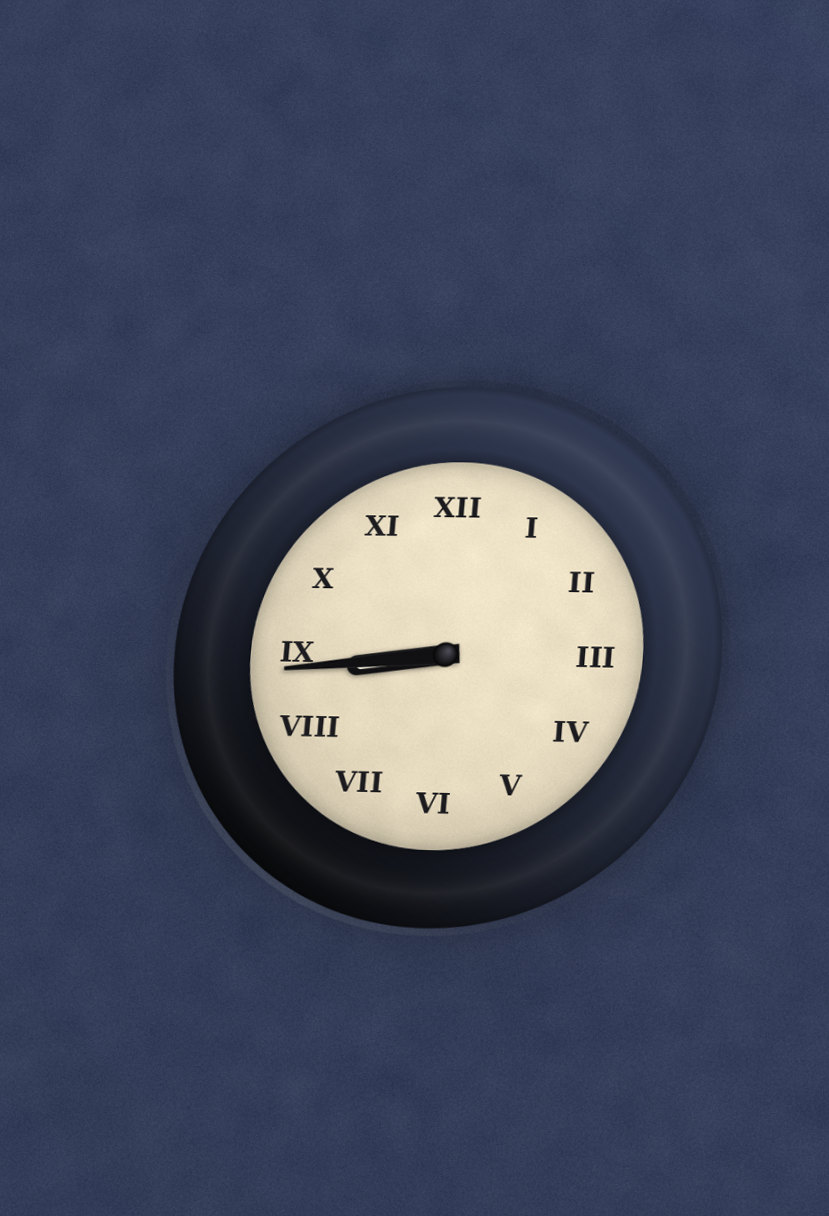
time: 8:44
